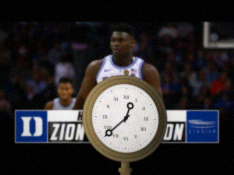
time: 12:38
